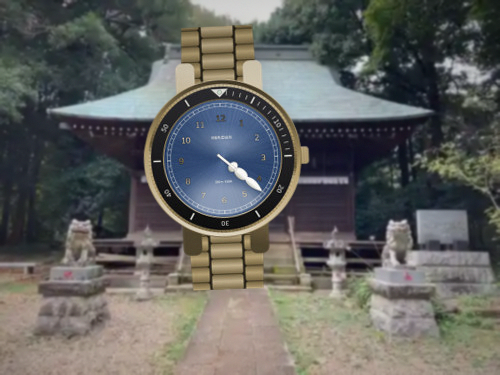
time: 4:22
